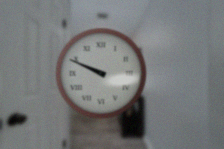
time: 9:49
